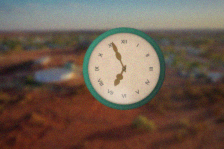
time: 6:56
